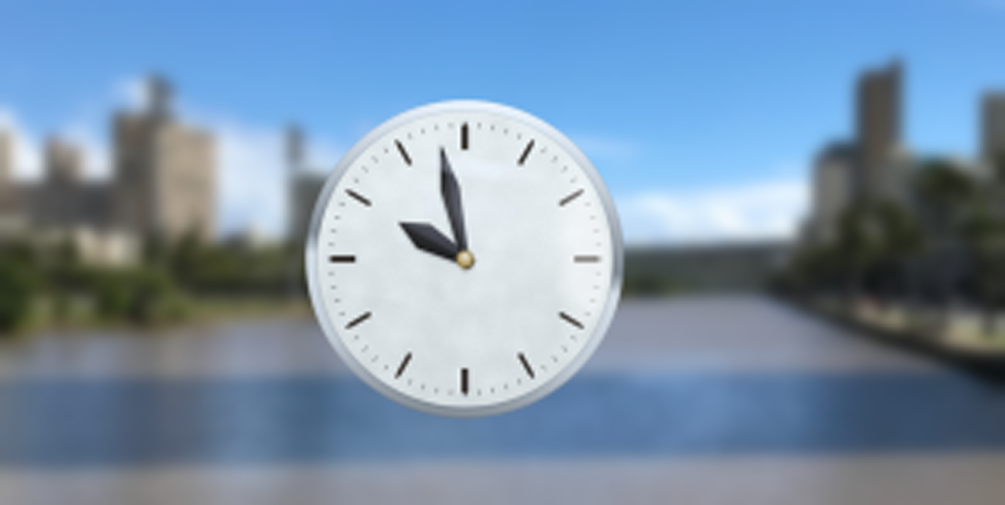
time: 9:58
